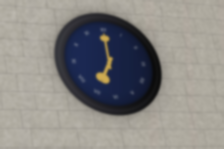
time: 7:00
